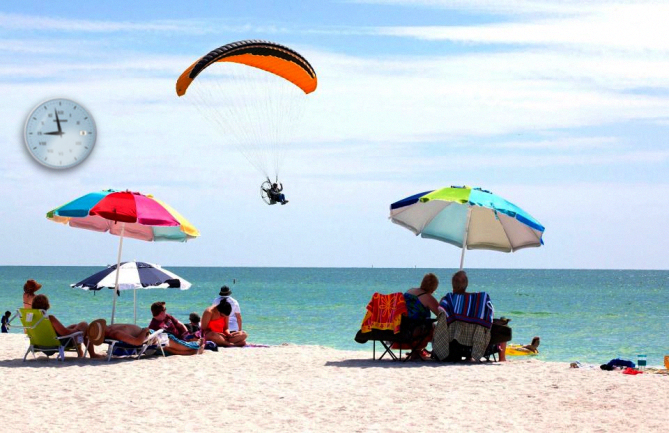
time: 8:58
